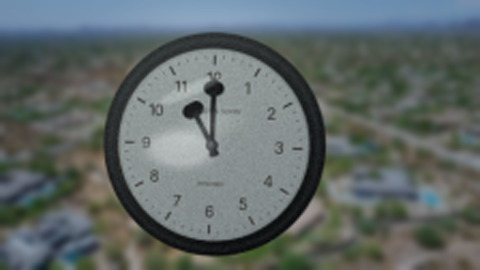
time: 11:00
